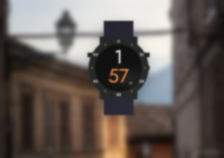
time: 1:57
